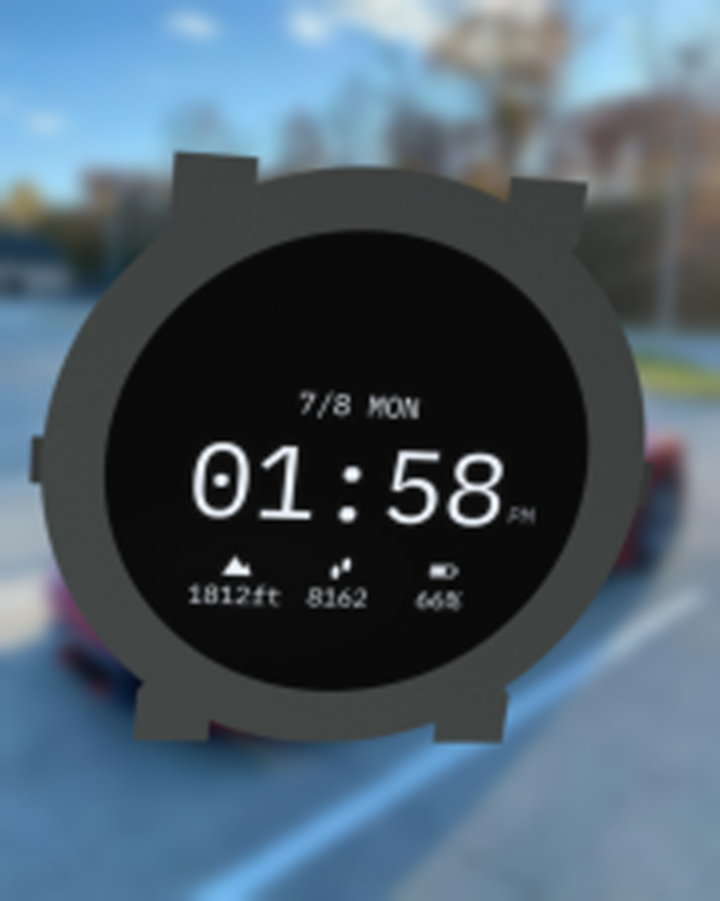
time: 1:58
